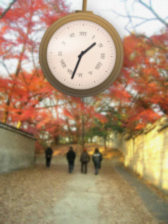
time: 1:33
